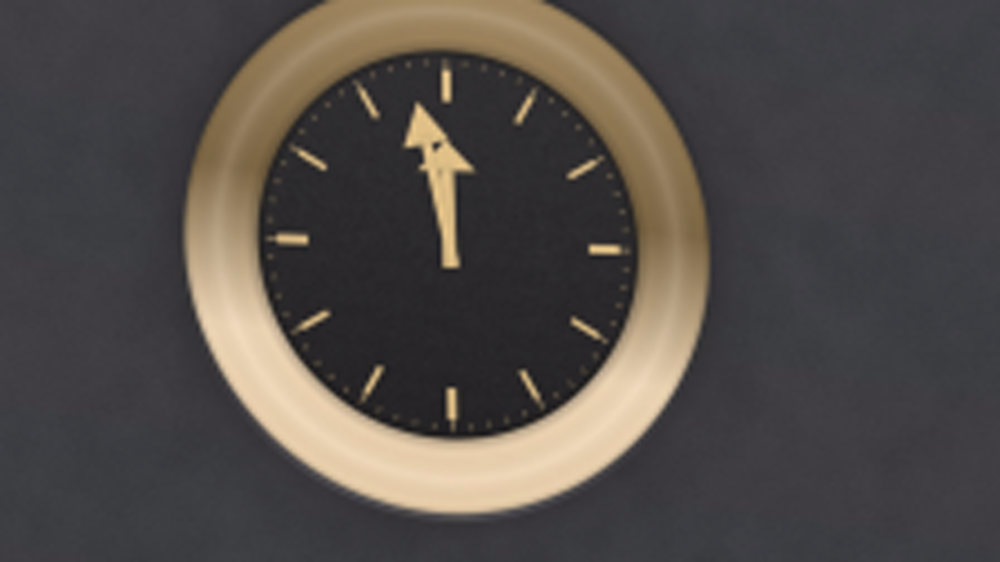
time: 11:58
